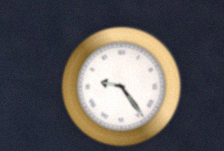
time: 9:24
